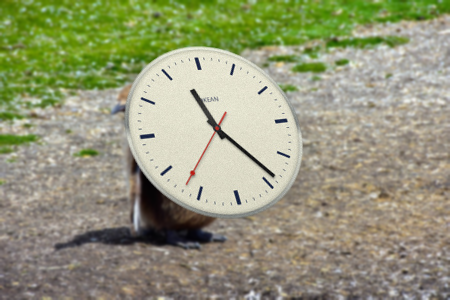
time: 11:23:37
